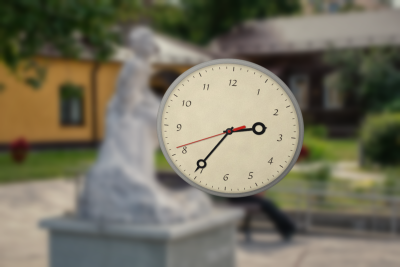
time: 2:35:41
